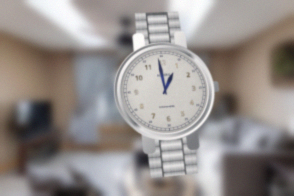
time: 12:59
